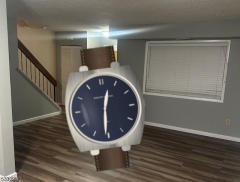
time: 12:31
